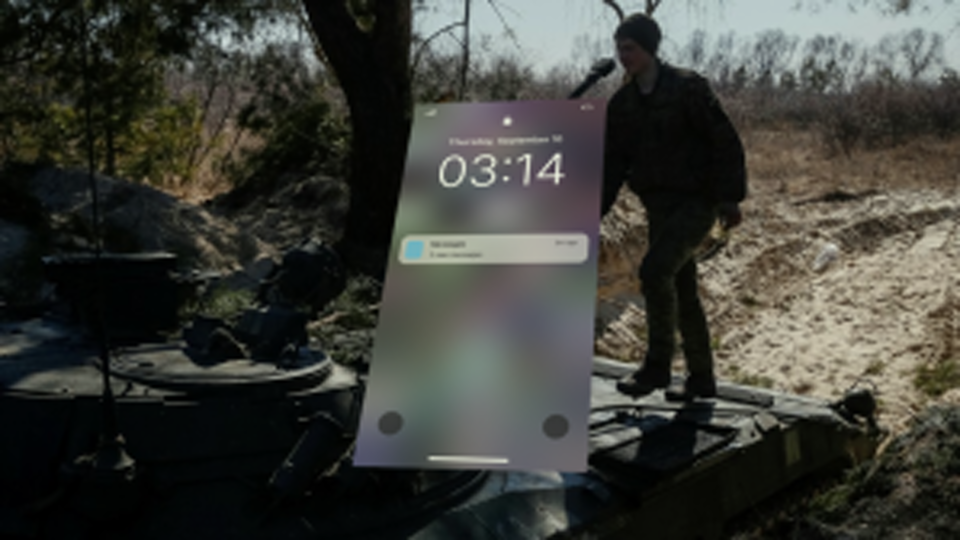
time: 3:14
